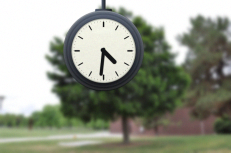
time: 4:31
